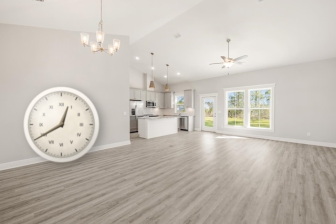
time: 12:40
